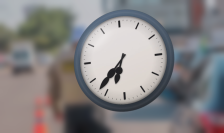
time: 6:37
